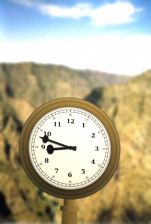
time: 8:48
